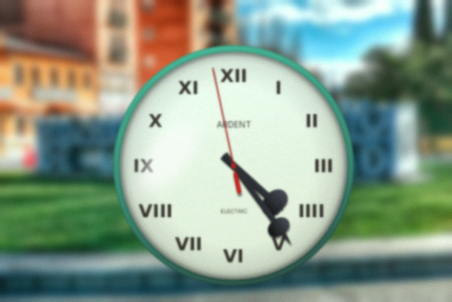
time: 4:23:58
